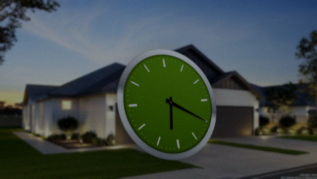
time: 6:20
